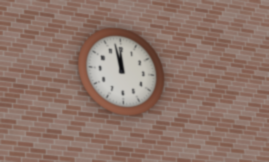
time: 11:58
